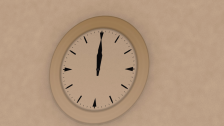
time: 12:00
